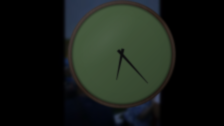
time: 6:23
